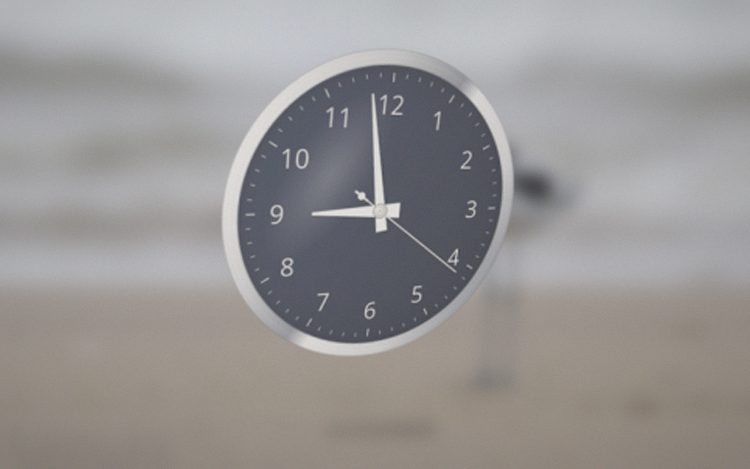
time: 8:58:21
